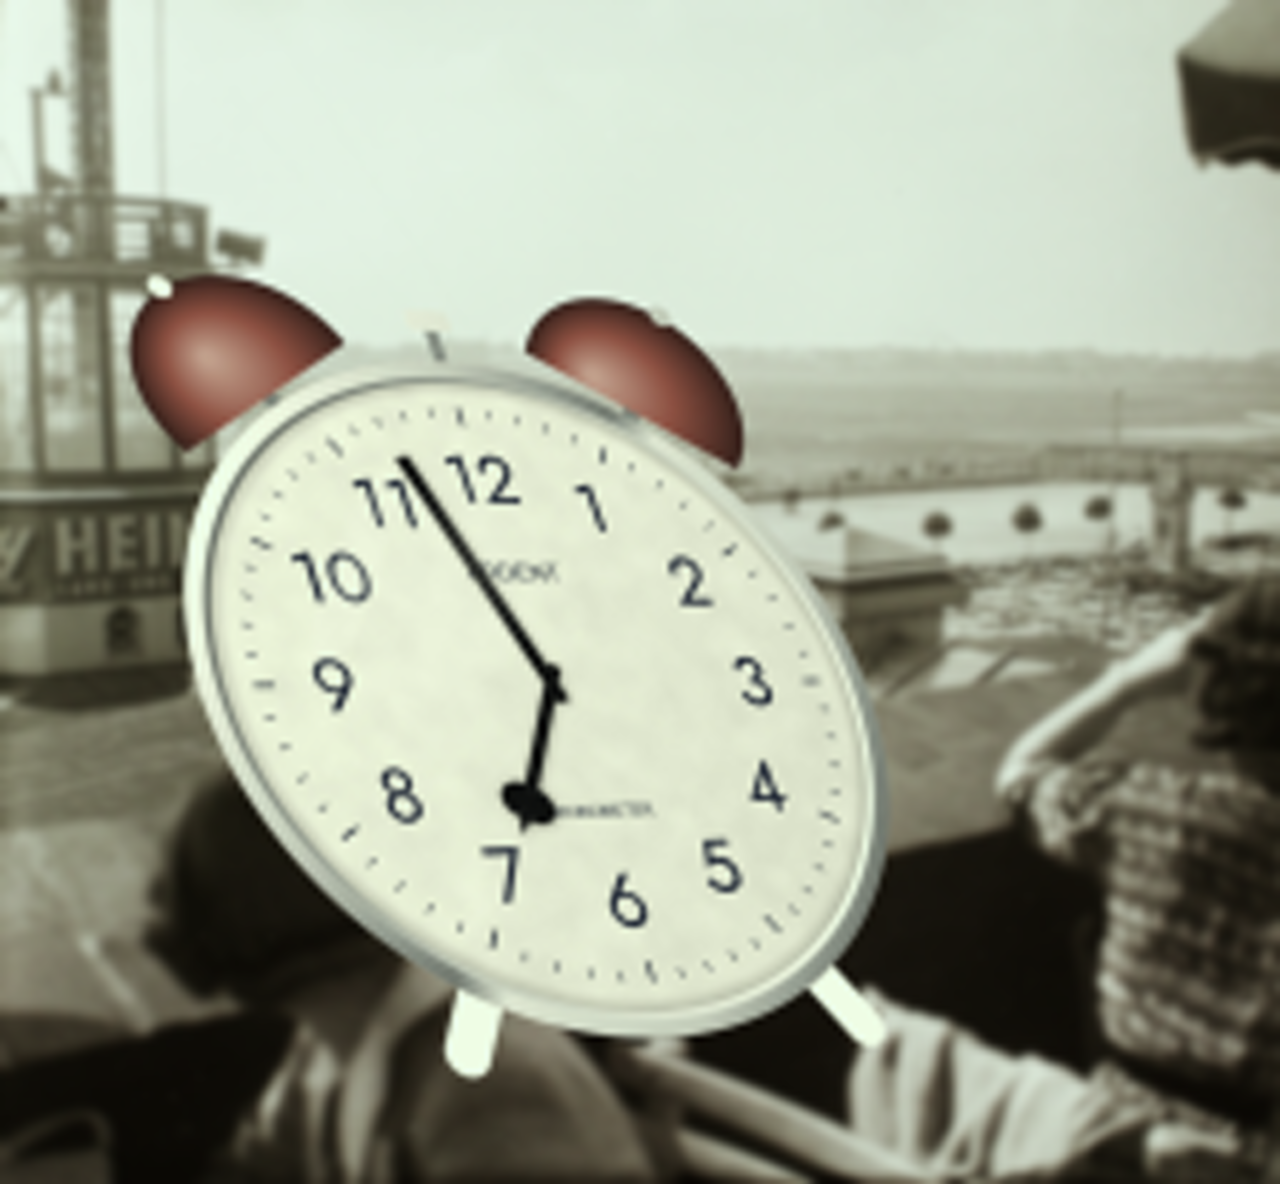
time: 6:57
